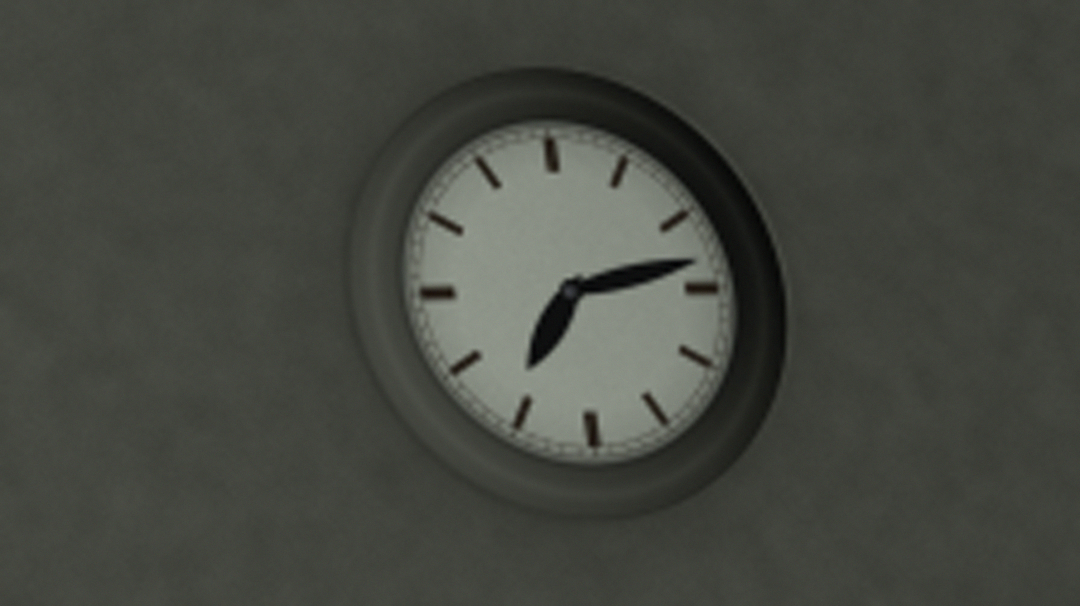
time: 7:13
